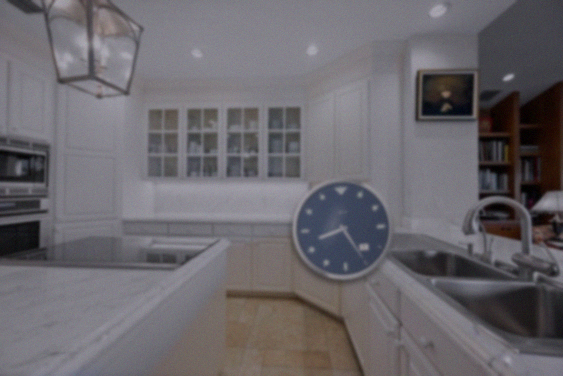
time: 8:25
